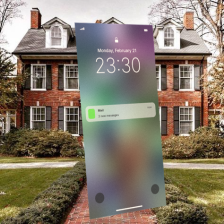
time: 23:30
